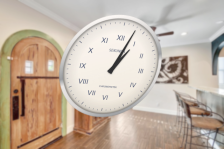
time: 1:03
